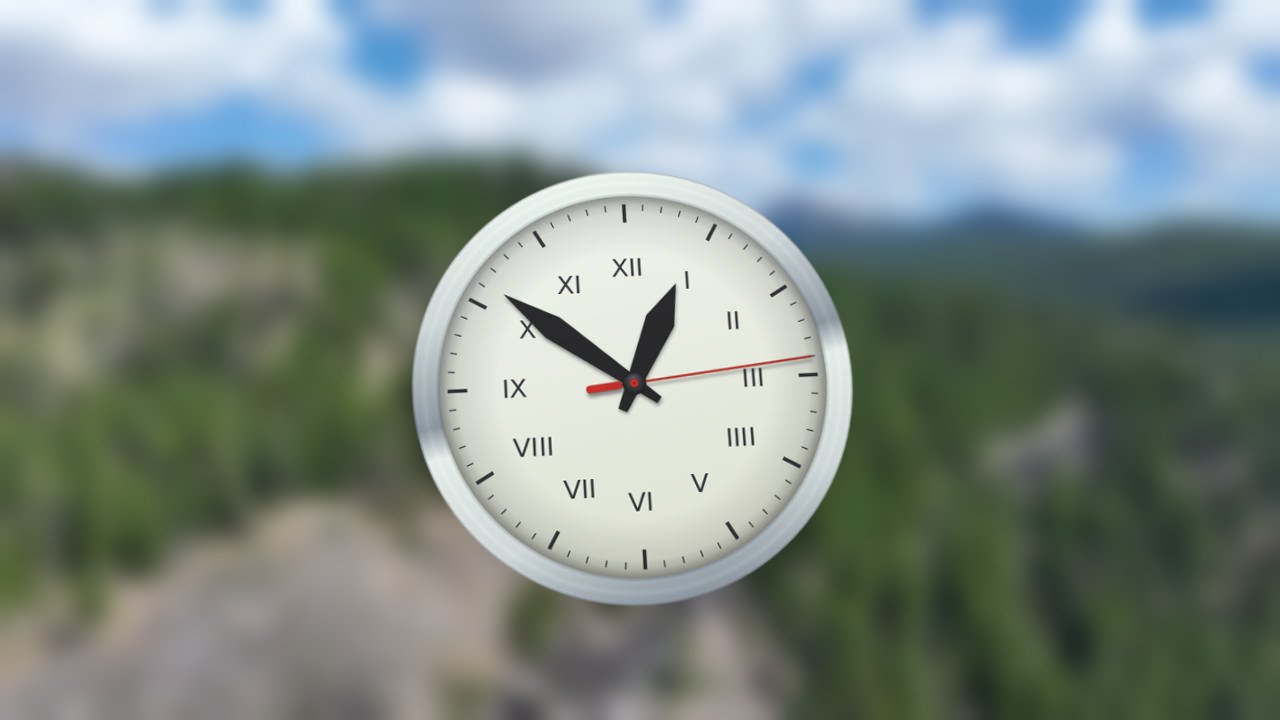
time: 12:51:14
